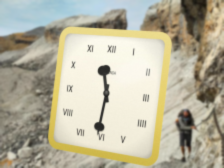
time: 11:31
